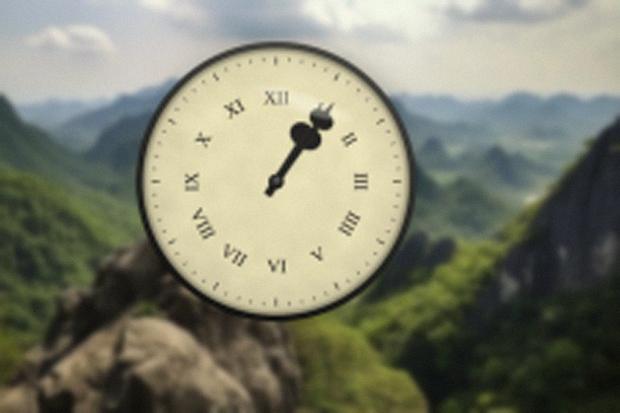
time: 1:06
